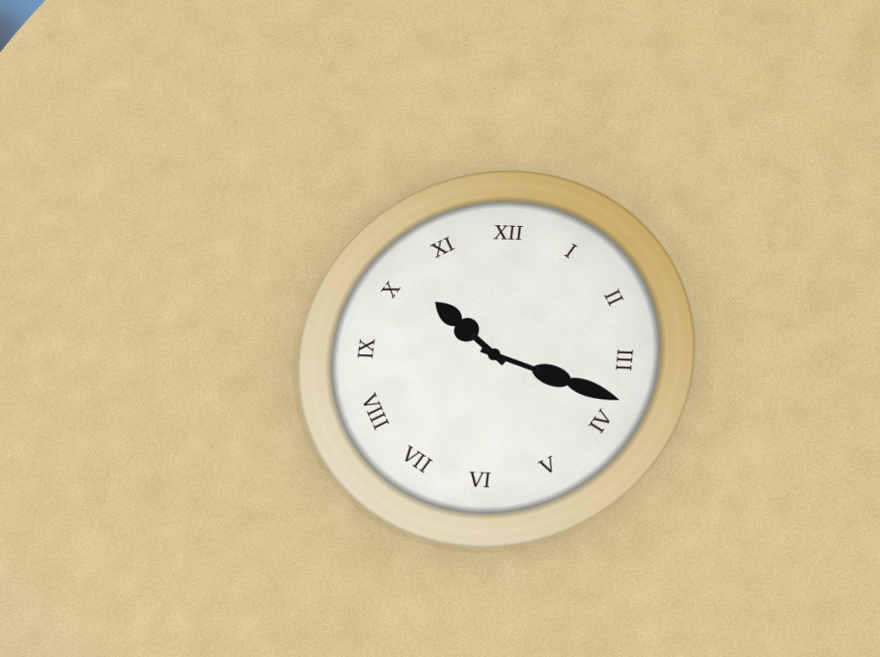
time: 10:18
